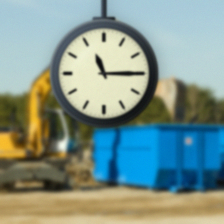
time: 11:15
